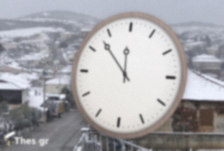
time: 11:53
